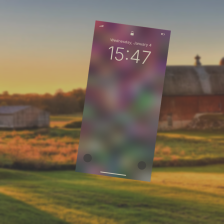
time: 15:47
